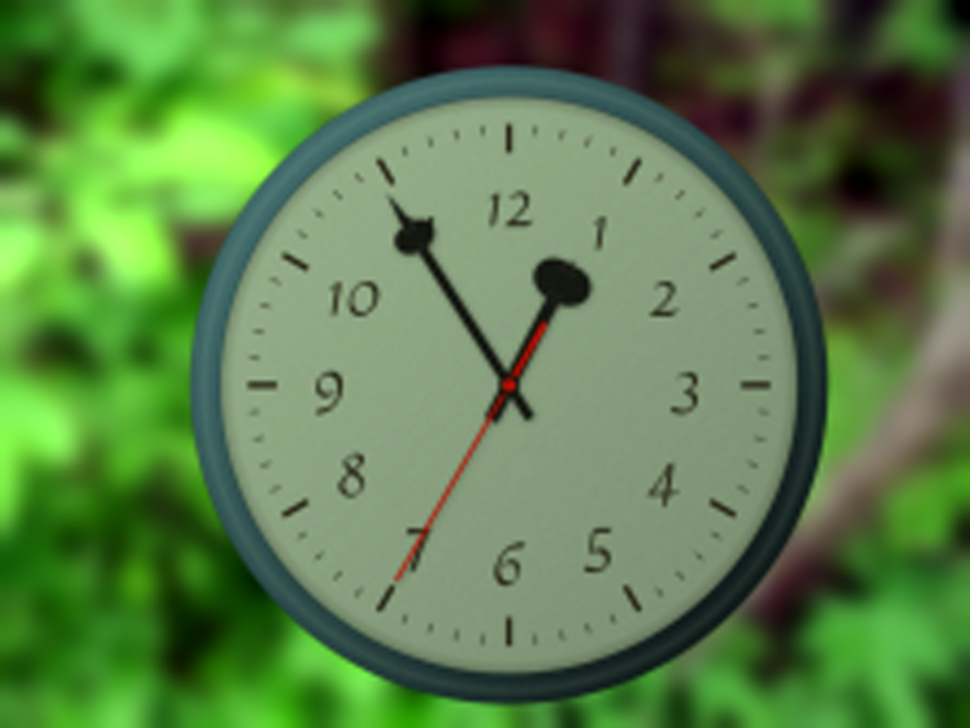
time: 12:54:35
